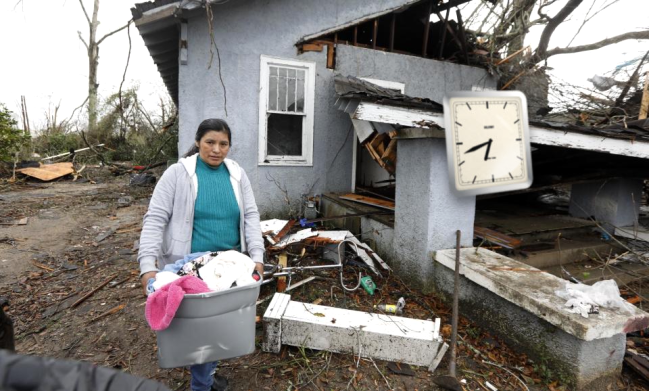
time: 6:42
